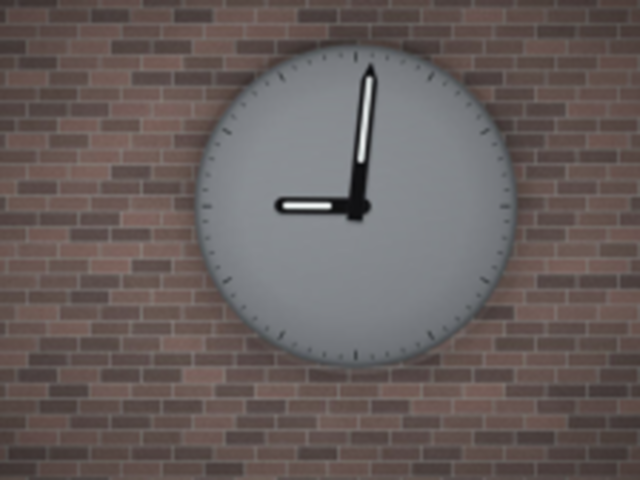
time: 9:01
